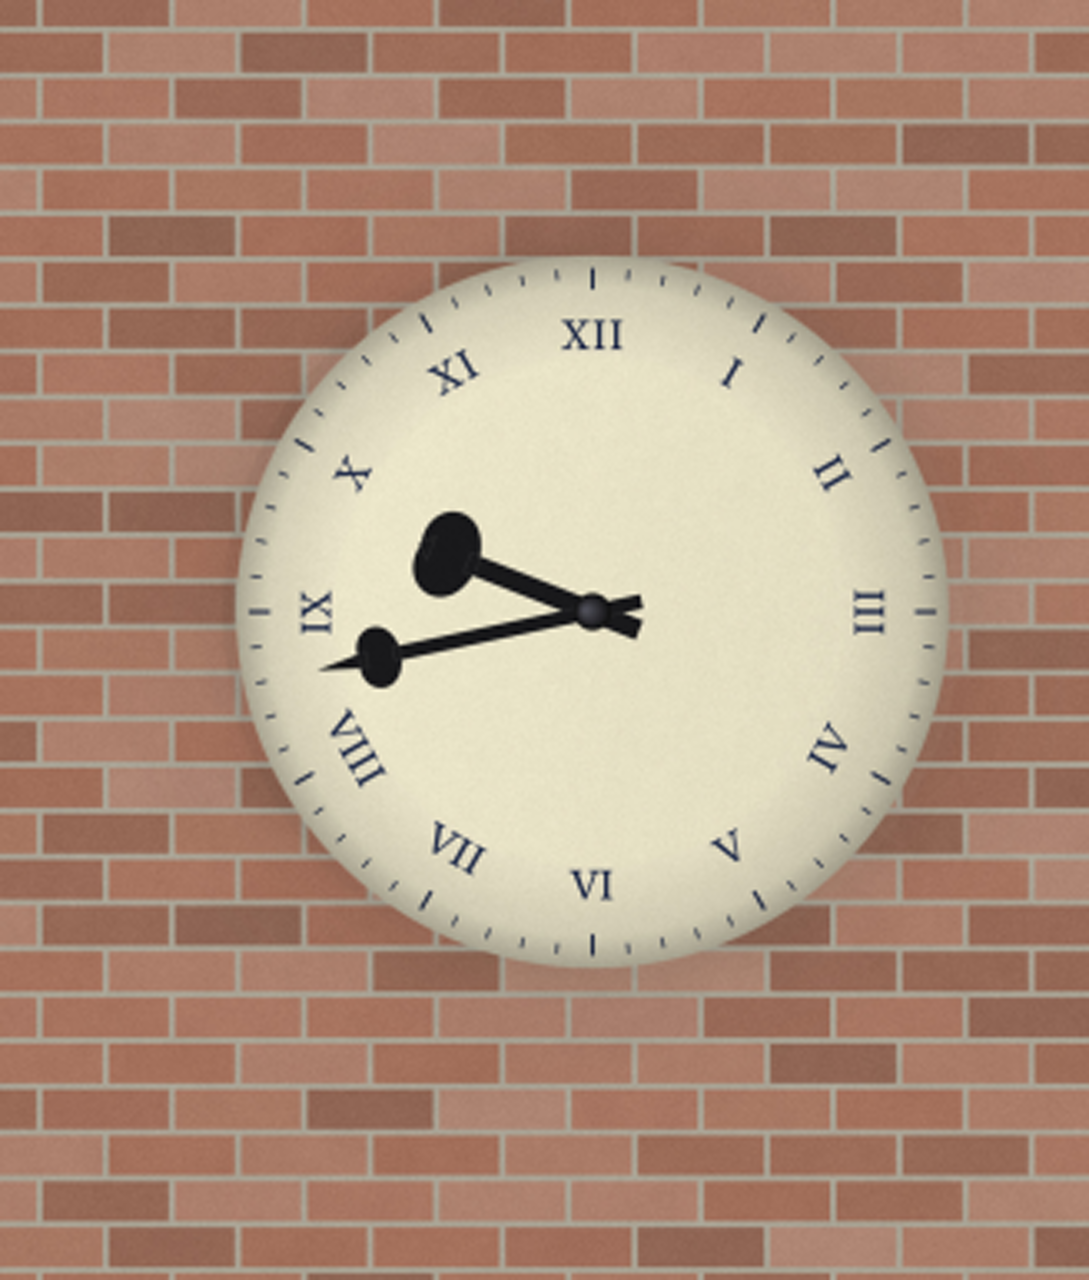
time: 9:43
